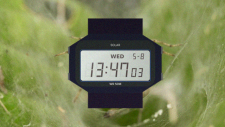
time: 13:47:03
